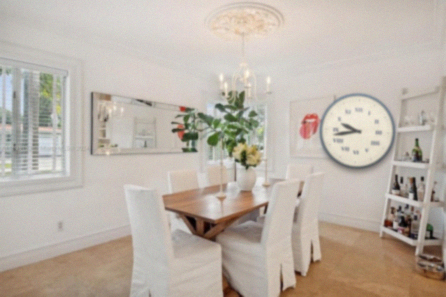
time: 9:43
